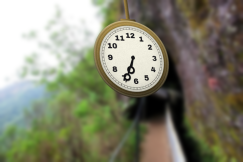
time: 6:34
